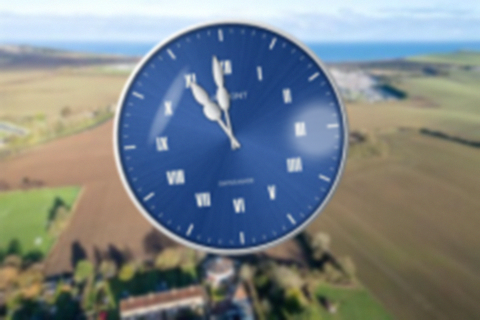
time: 10:59
